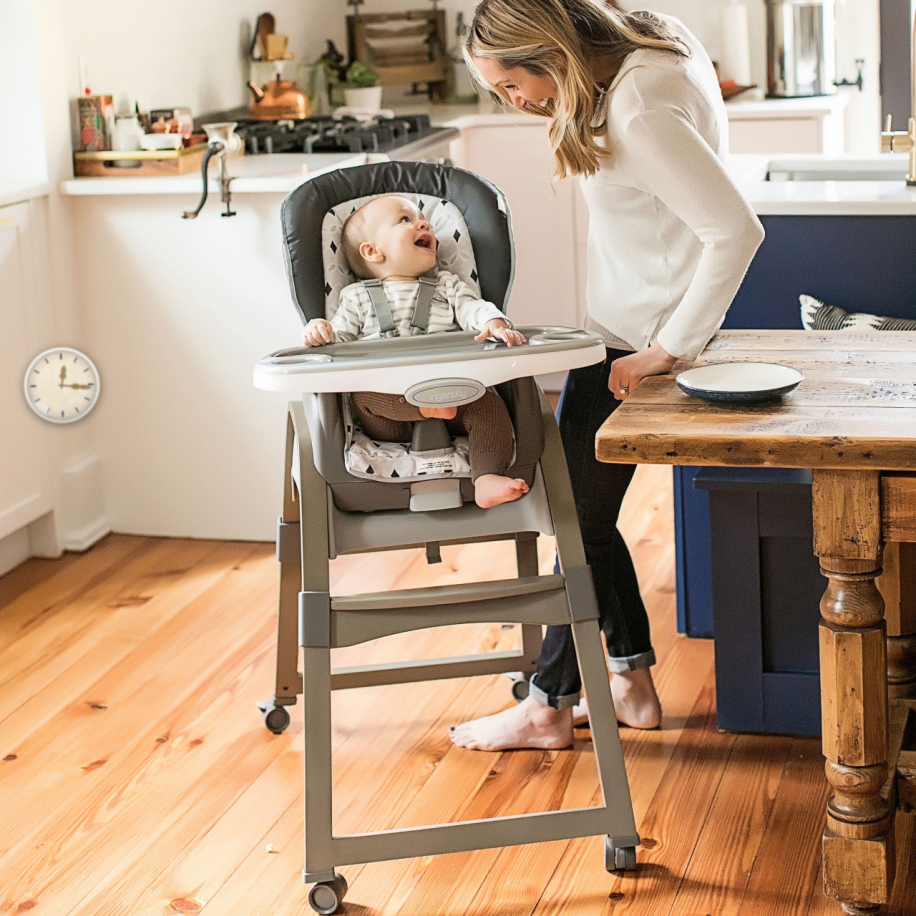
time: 12:16
